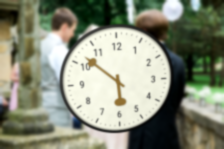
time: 5:52
